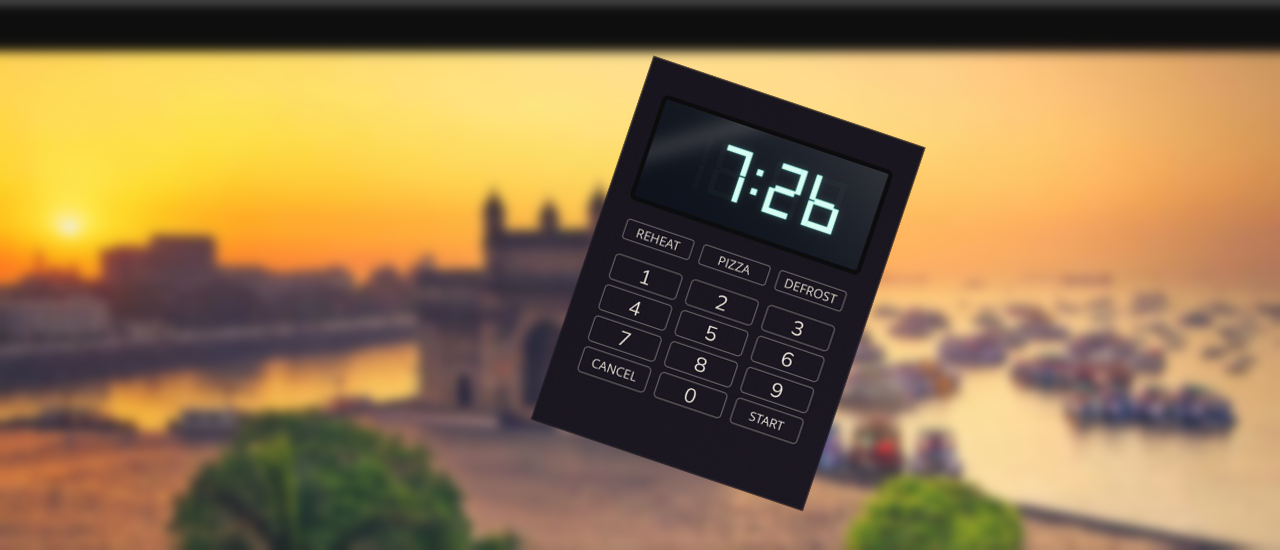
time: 7:26
